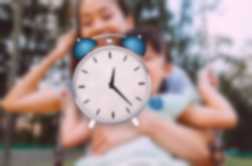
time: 12:23
